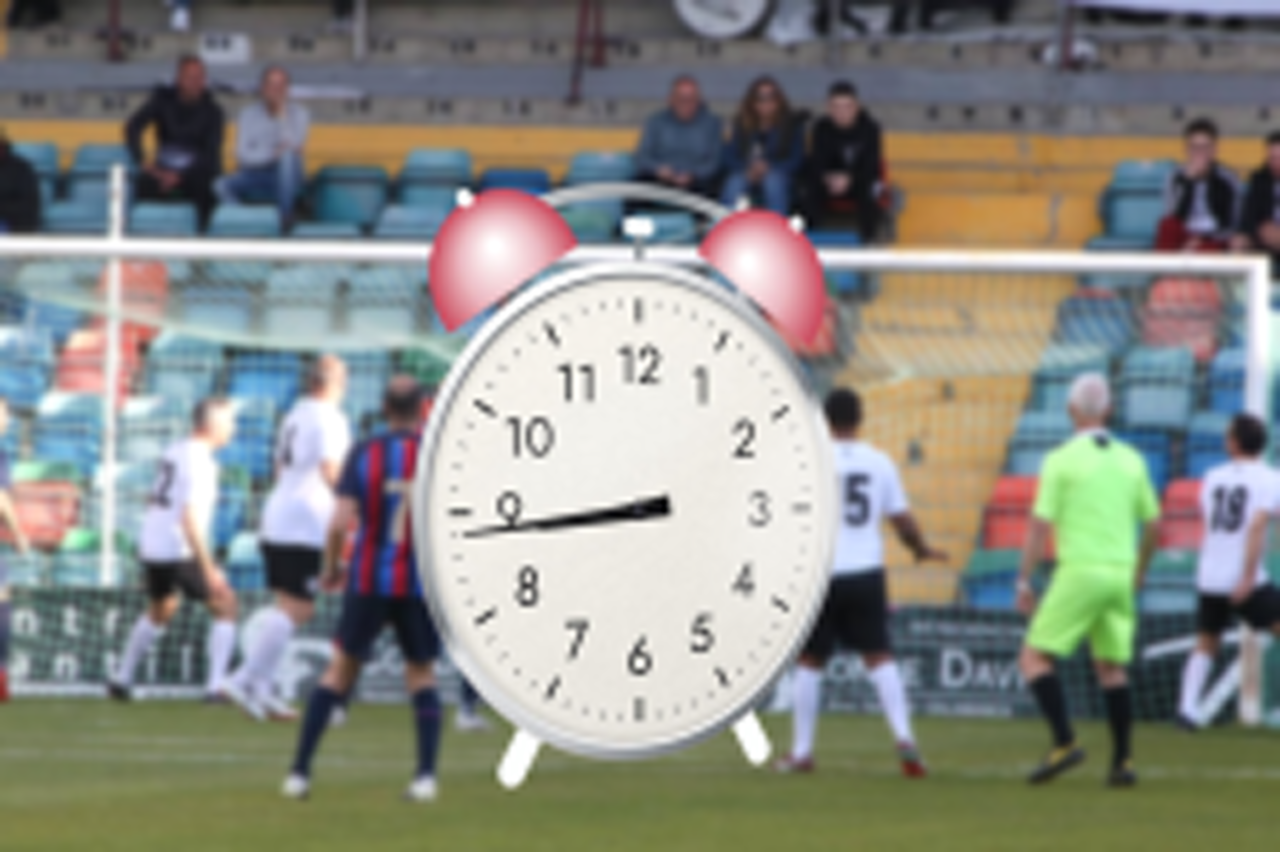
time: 8:44
